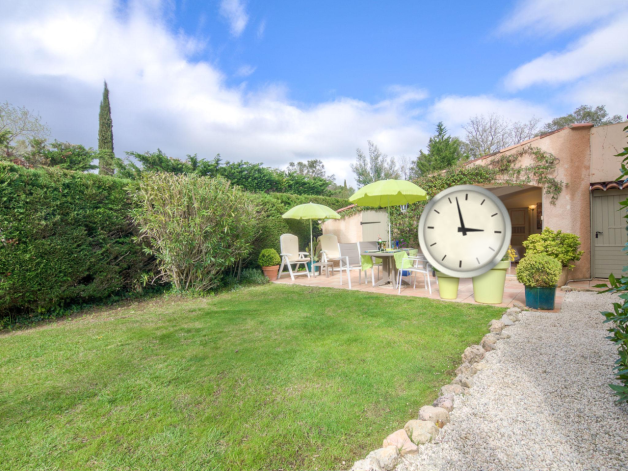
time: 2:57
